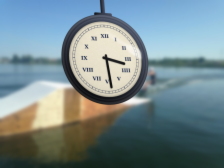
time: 3:29
